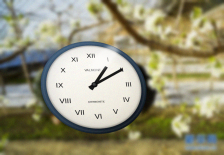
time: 1:10
